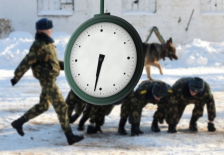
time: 6:32
